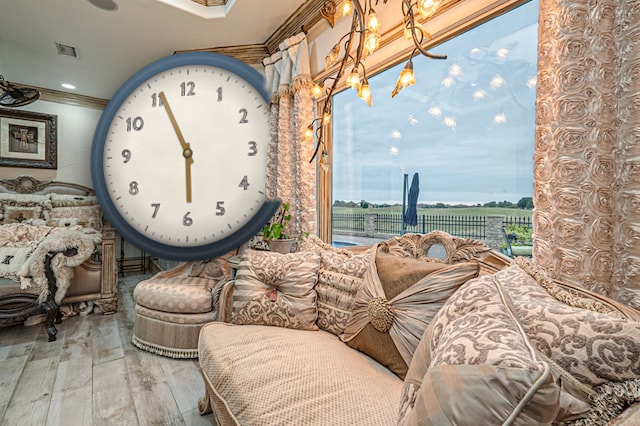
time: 5:56
